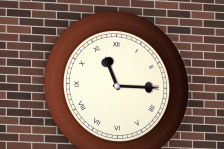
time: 11:15
